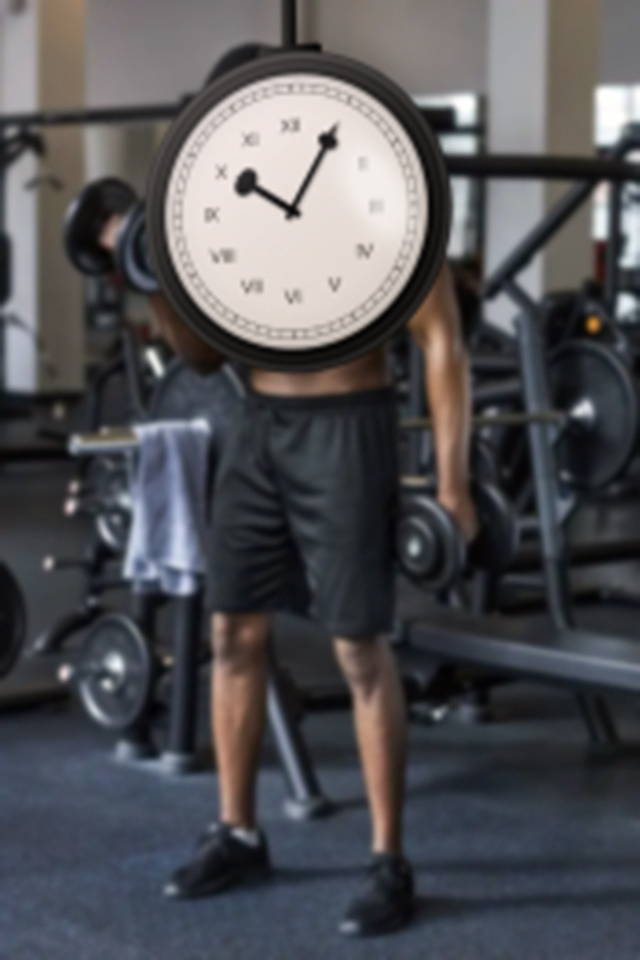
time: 10:05
